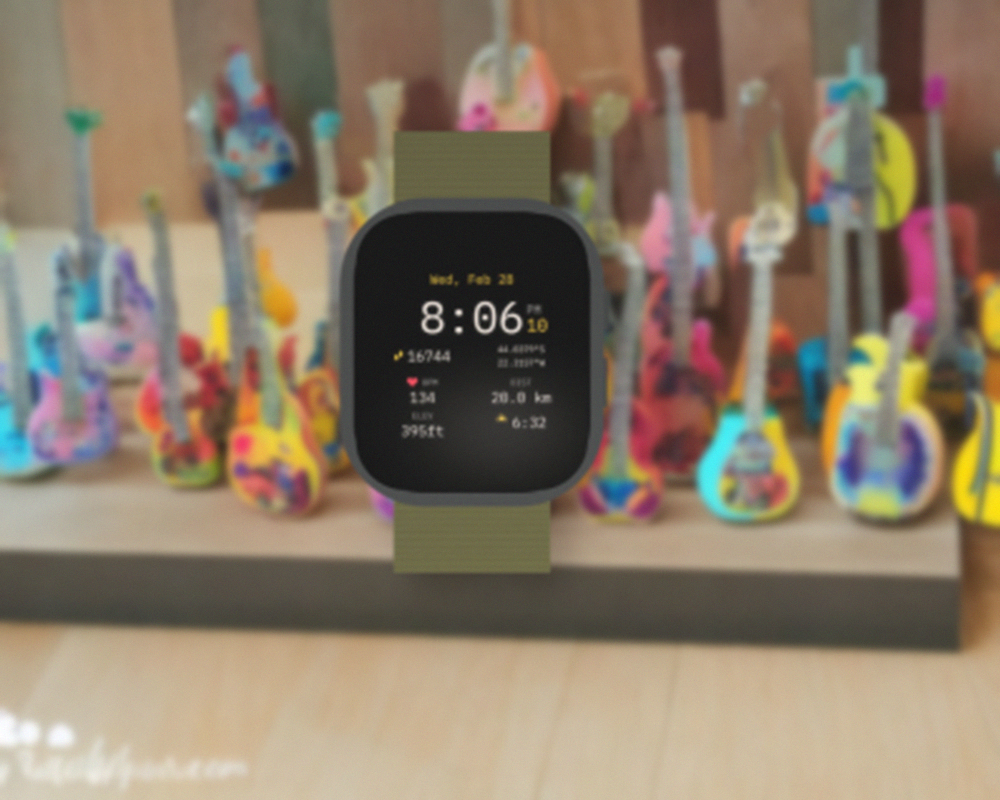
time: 8:06
